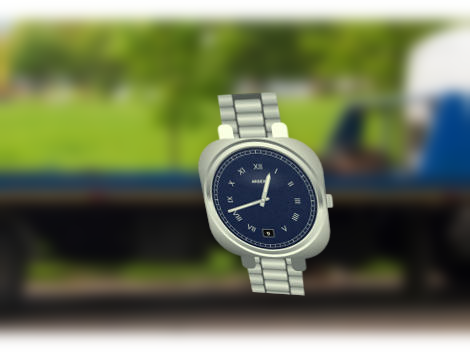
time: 12:42
